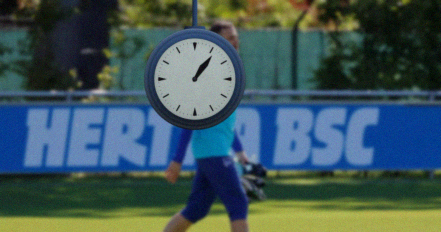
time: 1:06
